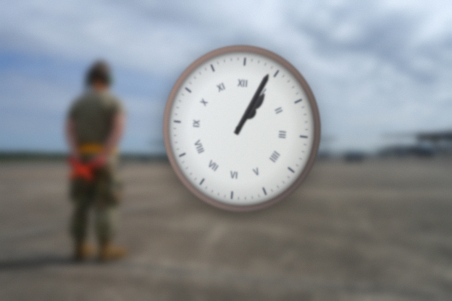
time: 1:04
